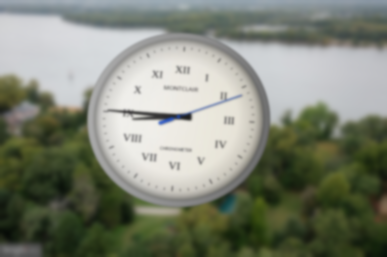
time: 8:45:11
